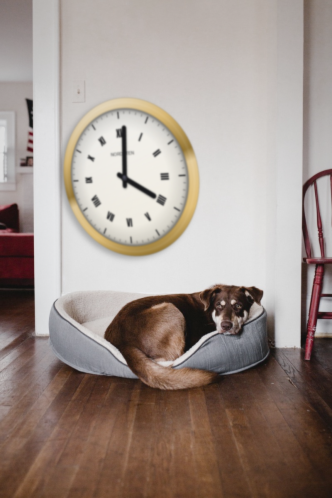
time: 4:01
